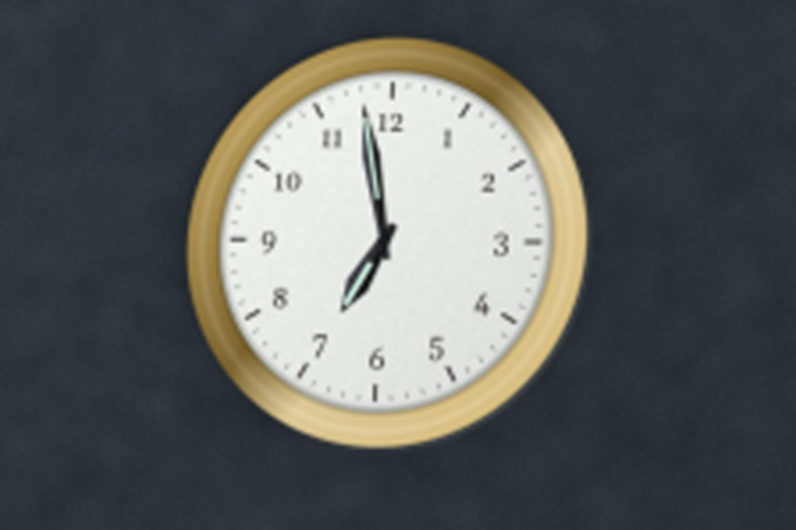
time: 6:58
